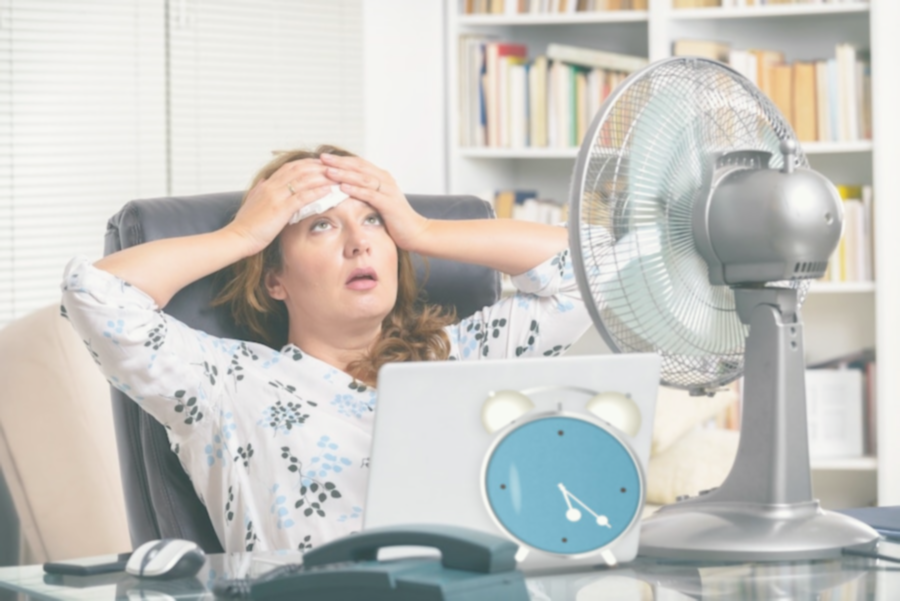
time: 5:22
